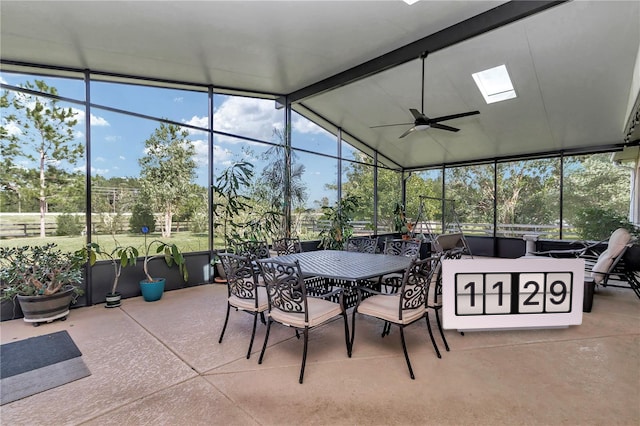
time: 11:29
